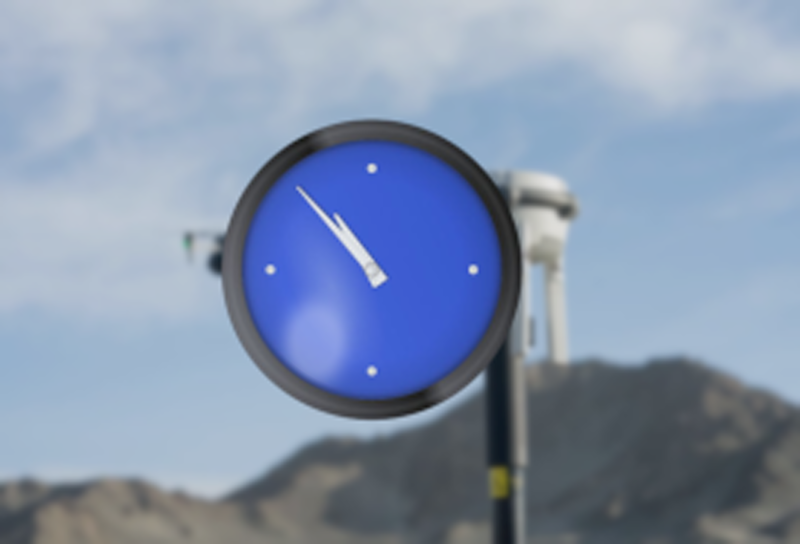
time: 10:53
